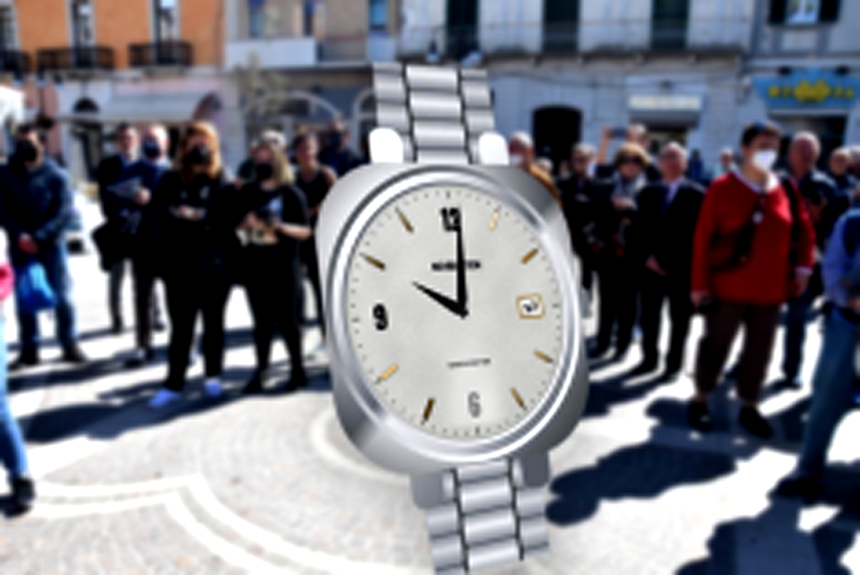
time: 10:01
